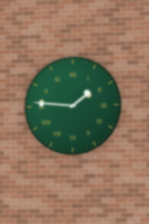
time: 1:46
